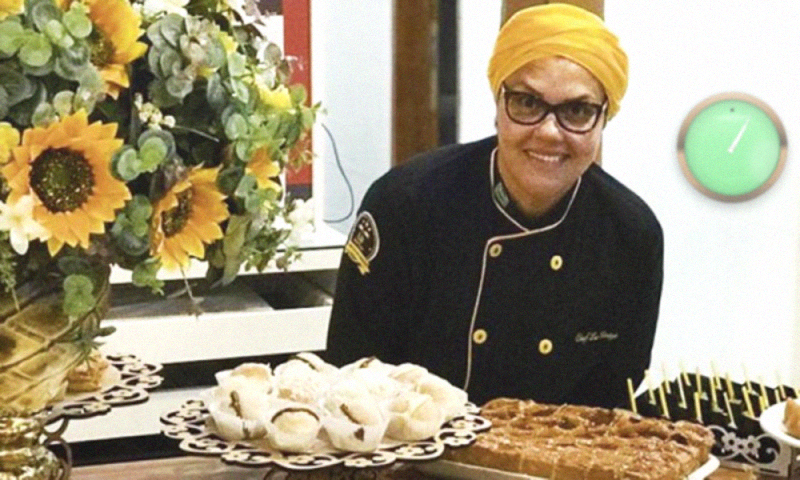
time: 1:05
